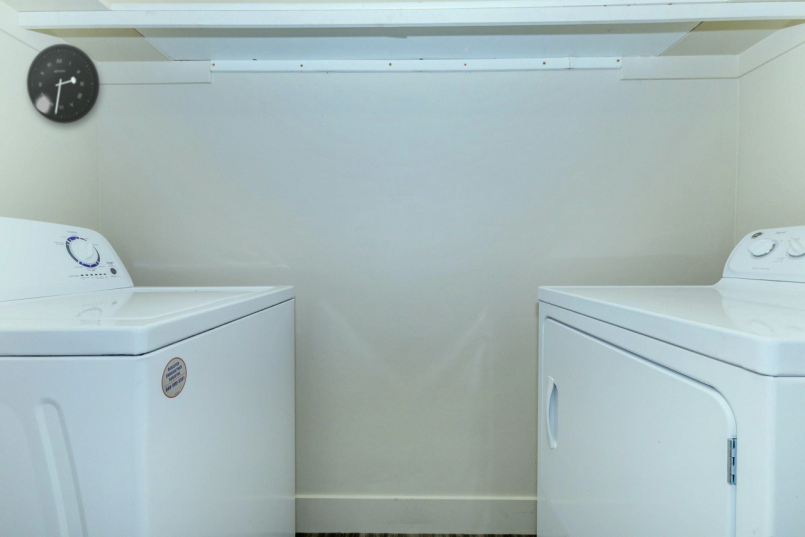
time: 2:32
